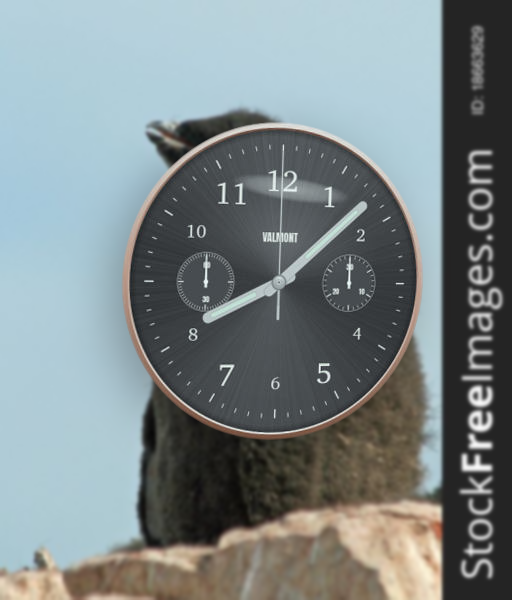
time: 8:08
